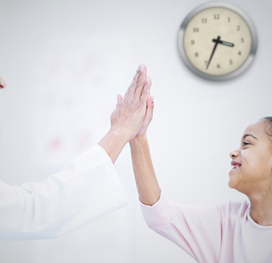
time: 3:34
